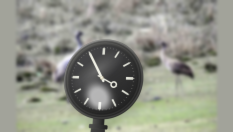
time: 3:55
